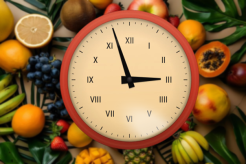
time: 2:57
